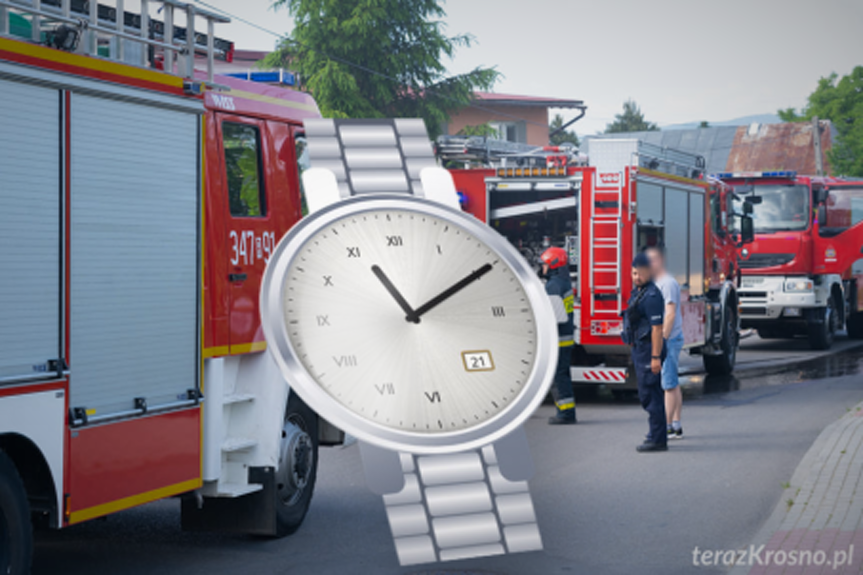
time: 11:10
